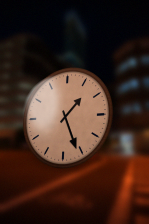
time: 1:26
